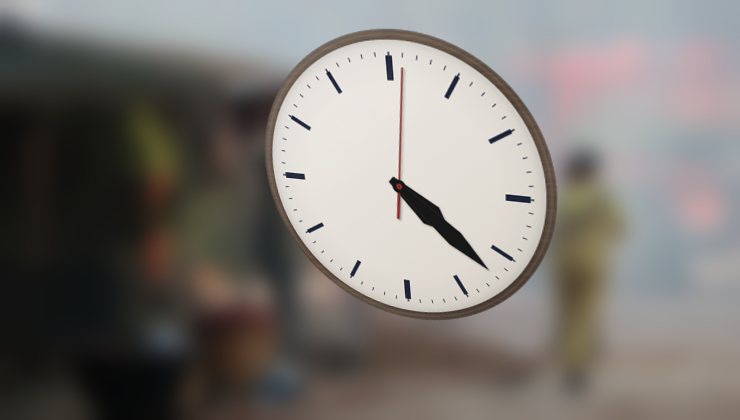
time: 4:22:01
